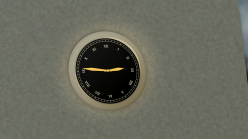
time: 2:46
